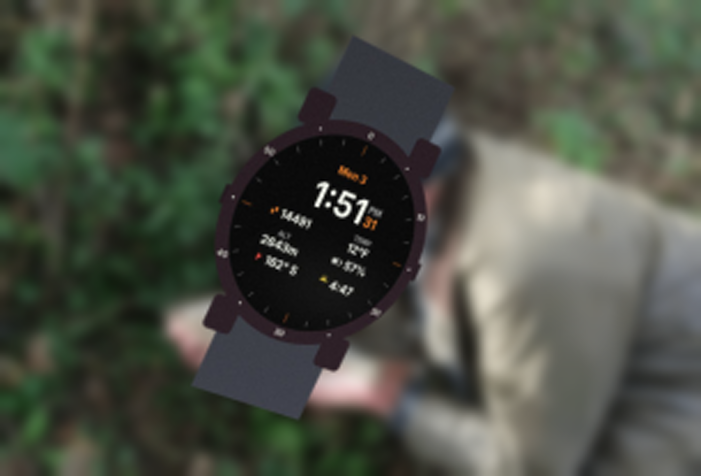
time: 1:51
